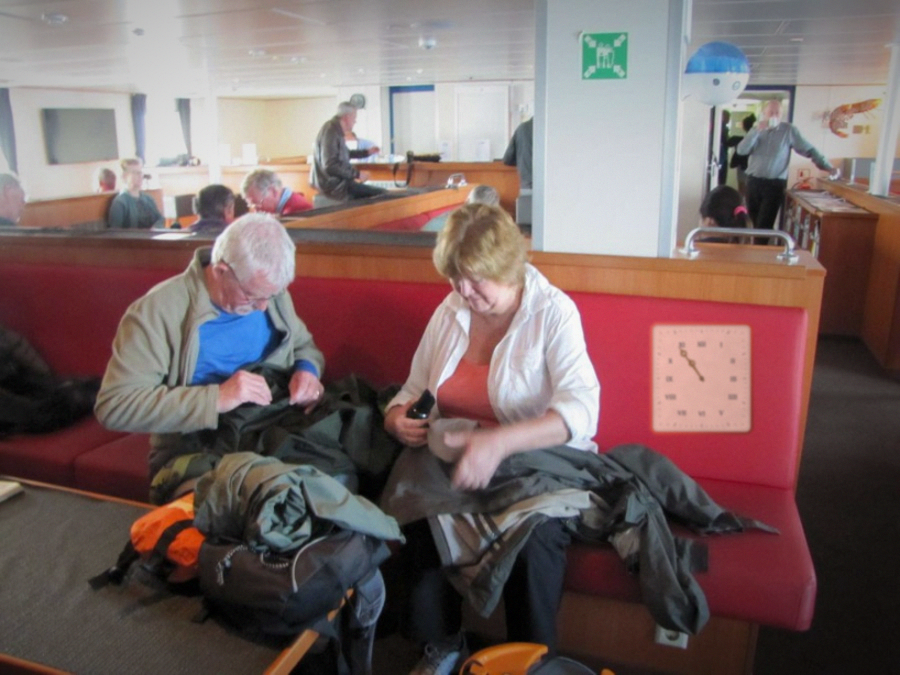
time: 10:54
